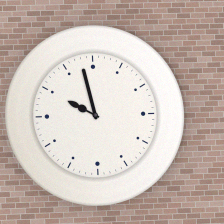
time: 9:58
